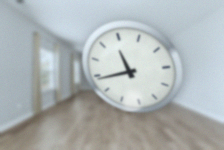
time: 11:44
